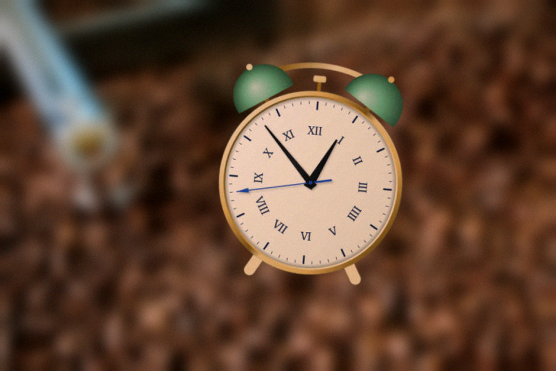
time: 12:52:43
